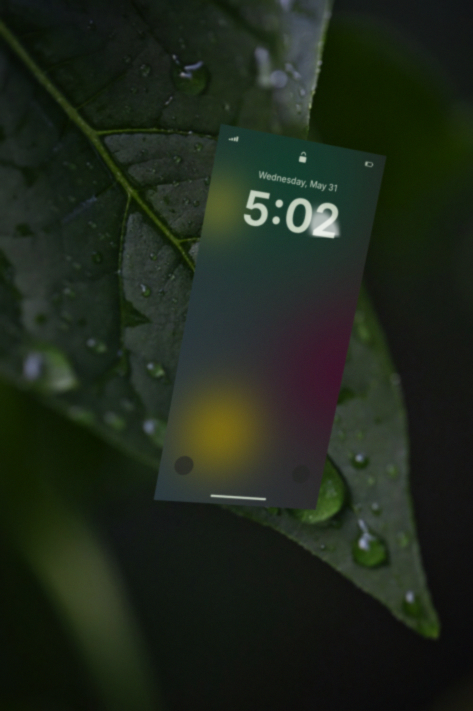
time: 5:02
